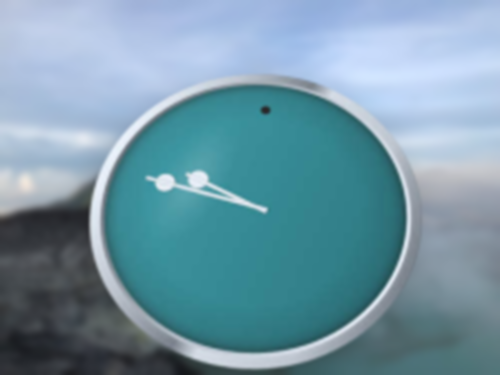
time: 9:47
